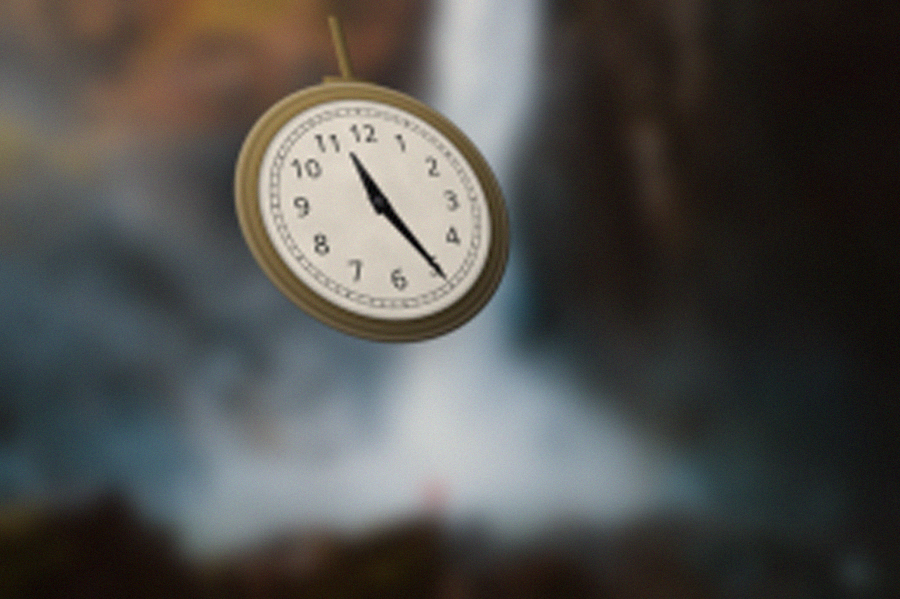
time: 11:25
